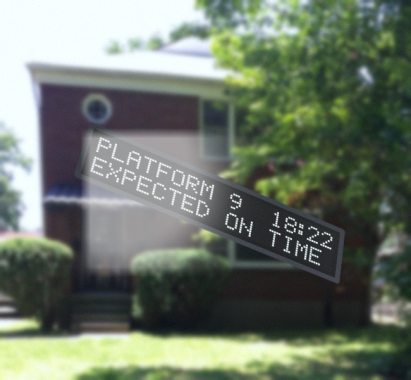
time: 18:22
